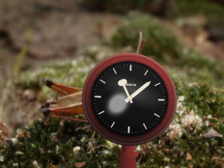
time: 11:08
